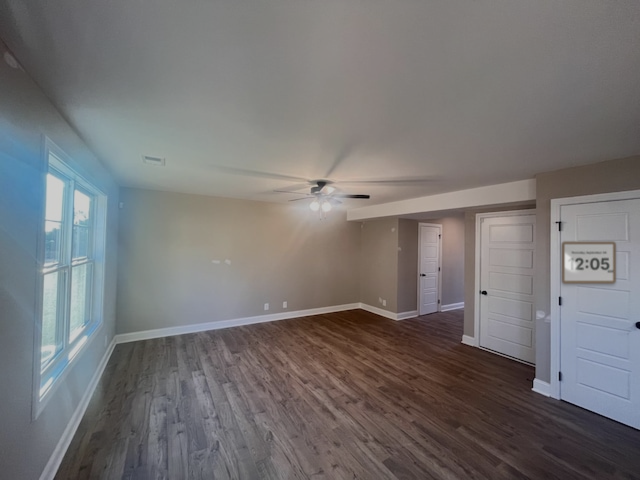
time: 12:05
